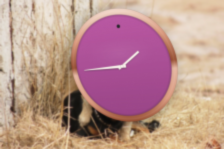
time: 1:44
